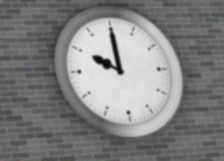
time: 10:00
